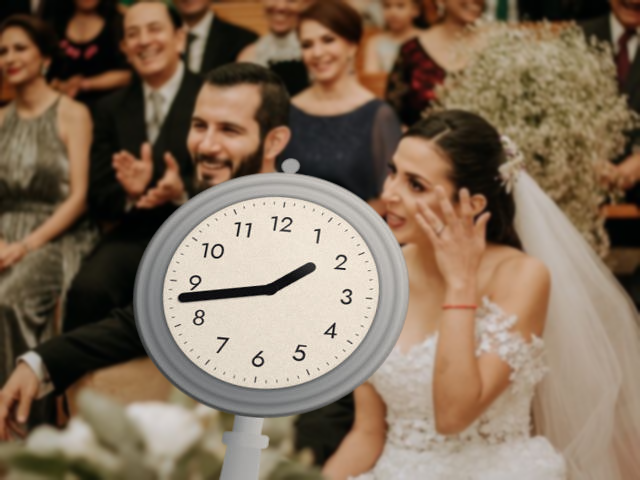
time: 1:43
